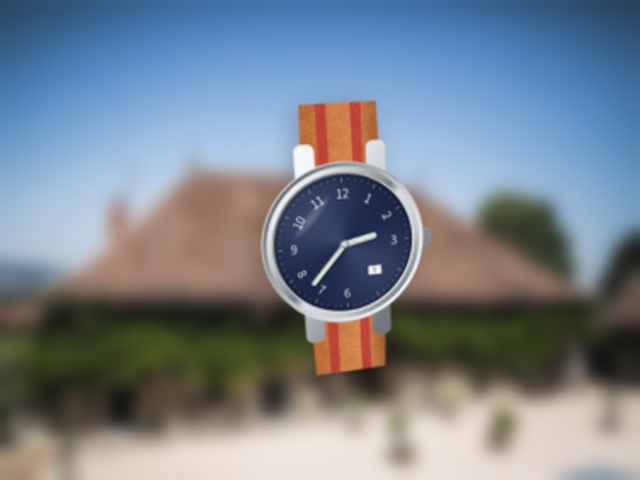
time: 2:37
